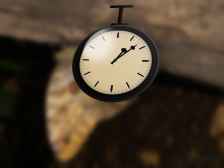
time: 1:08
